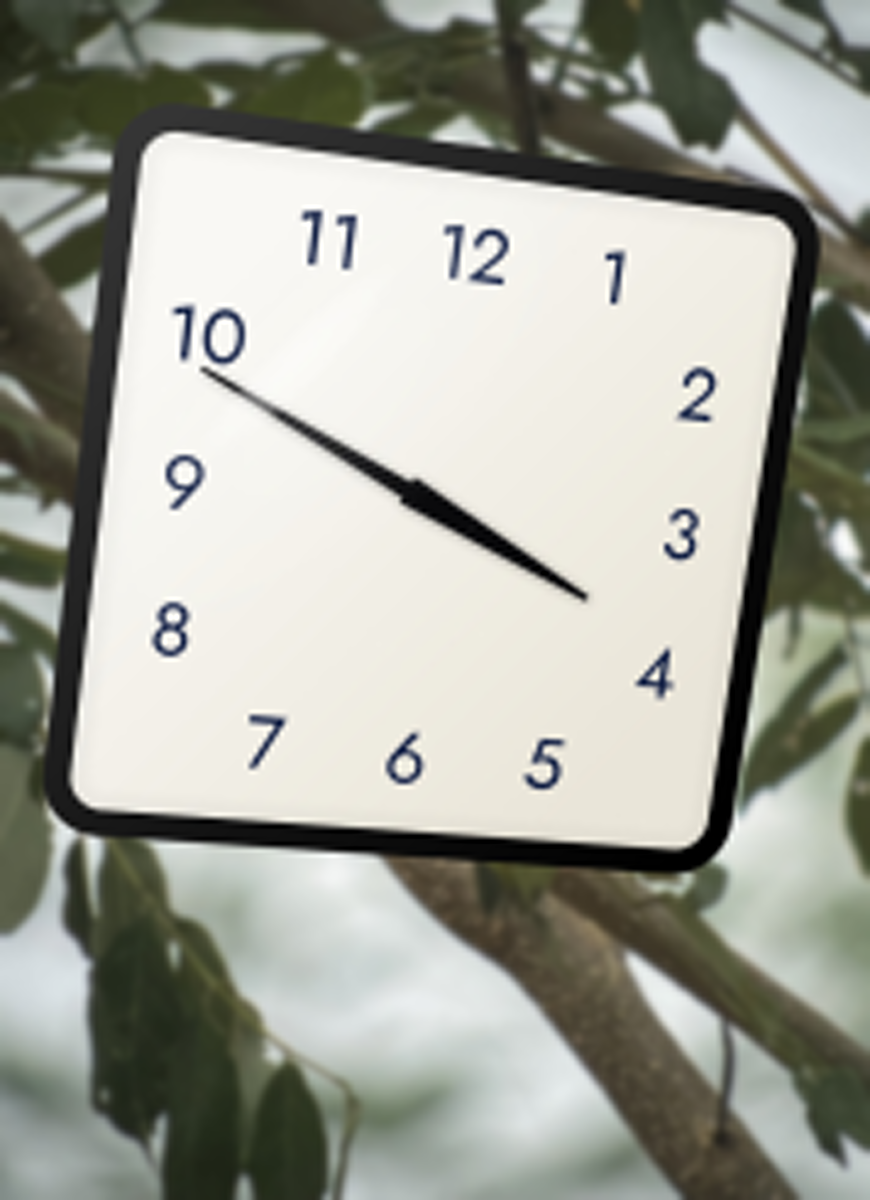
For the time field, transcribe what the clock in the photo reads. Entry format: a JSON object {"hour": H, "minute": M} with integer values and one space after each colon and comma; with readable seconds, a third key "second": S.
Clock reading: {"hour": 3, "minute": 49}
